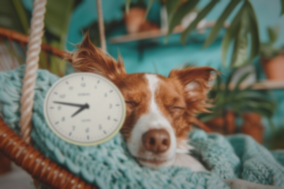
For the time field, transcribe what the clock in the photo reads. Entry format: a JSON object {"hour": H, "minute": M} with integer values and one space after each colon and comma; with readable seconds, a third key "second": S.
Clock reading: {"hour": 7, "minute": 47}
